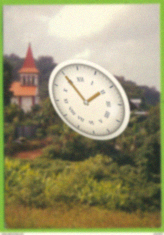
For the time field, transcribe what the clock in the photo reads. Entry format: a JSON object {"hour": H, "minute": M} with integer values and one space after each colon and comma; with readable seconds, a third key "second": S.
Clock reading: {"hour": 1, "minute": 55}
